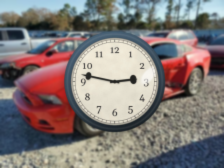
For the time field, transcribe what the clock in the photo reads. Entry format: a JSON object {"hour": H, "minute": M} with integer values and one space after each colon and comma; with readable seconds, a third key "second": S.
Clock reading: {"hour": 2, "minute": 47}
